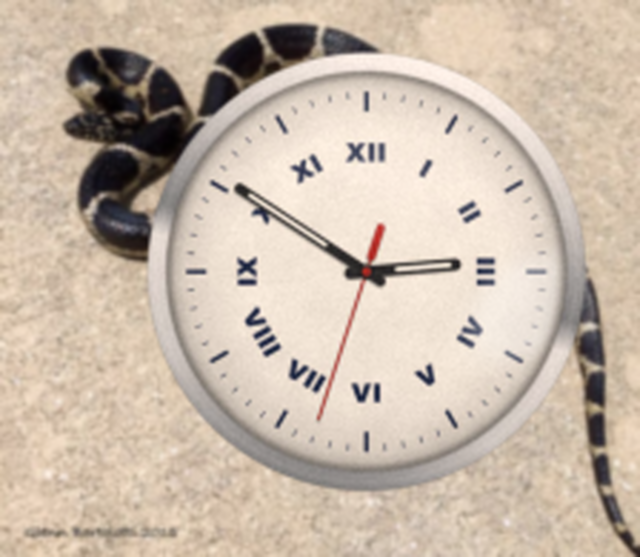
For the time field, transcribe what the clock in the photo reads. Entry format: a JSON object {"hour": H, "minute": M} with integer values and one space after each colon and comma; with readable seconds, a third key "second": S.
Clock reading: {"hour": 2, "minute": 50, "second": 33}
